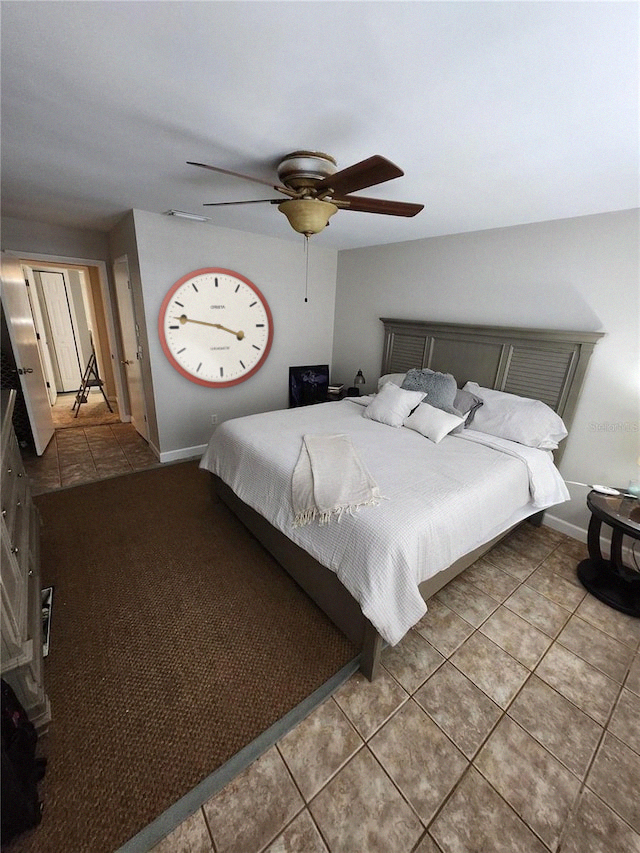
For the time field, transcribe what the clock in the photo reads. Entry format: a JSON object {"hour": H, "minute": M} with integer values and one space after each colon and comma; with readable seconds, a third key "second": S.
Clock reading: {"hour": 3, "minute": 47}
